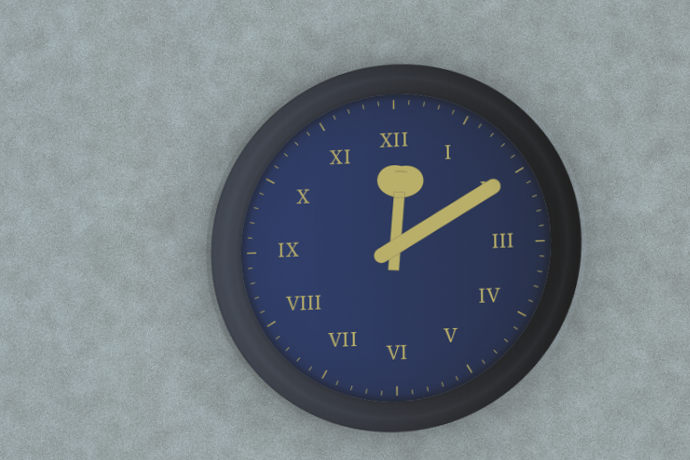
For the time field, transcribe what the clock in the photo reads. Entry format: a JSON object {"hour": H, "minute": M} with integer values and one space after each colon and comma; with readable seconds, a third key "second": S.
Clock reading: {"hour": 12, "minute": 10}
